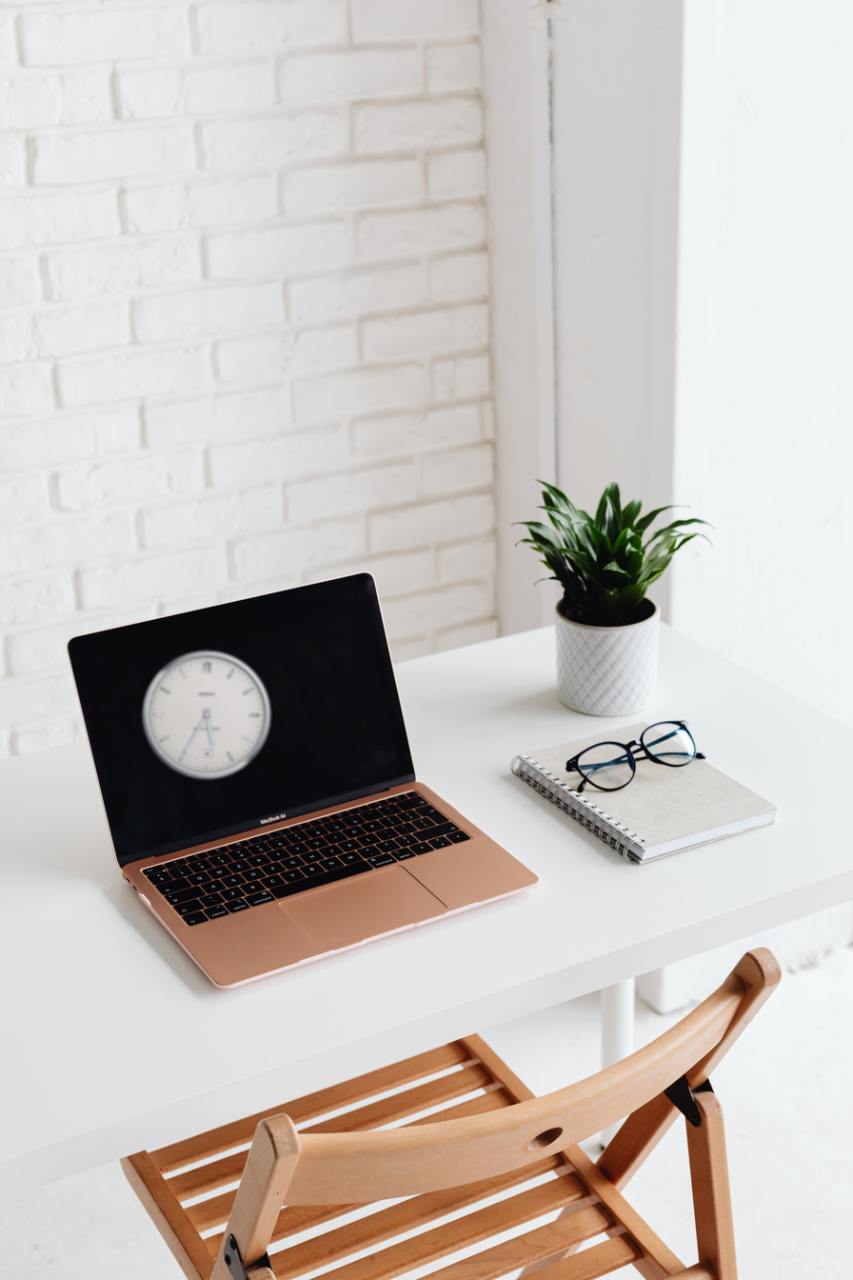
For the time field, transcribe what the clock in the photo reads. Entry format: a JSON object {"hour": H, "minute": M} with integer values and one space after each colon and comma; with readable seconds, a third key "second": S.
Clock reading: {"hour": 5, "minute": 35}
